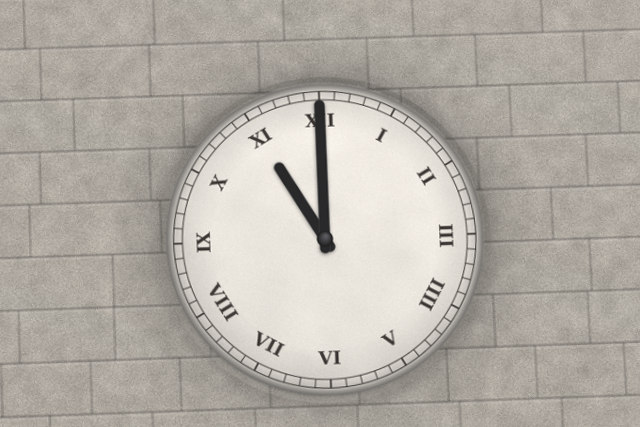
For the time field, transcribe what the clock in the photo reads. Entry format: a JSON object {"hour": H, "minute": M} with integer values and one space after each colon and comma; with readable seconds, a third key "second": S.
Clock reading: {"hour": 11, "minute": 0}
